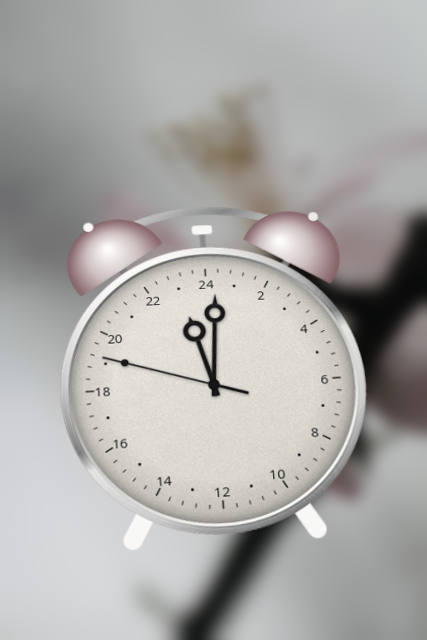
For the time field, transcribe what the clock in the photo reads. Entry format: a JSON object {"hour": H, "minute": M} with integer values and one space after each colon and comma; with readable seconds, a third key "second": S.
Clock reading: {"hour": 23, "minute": 0, "second": 48}
